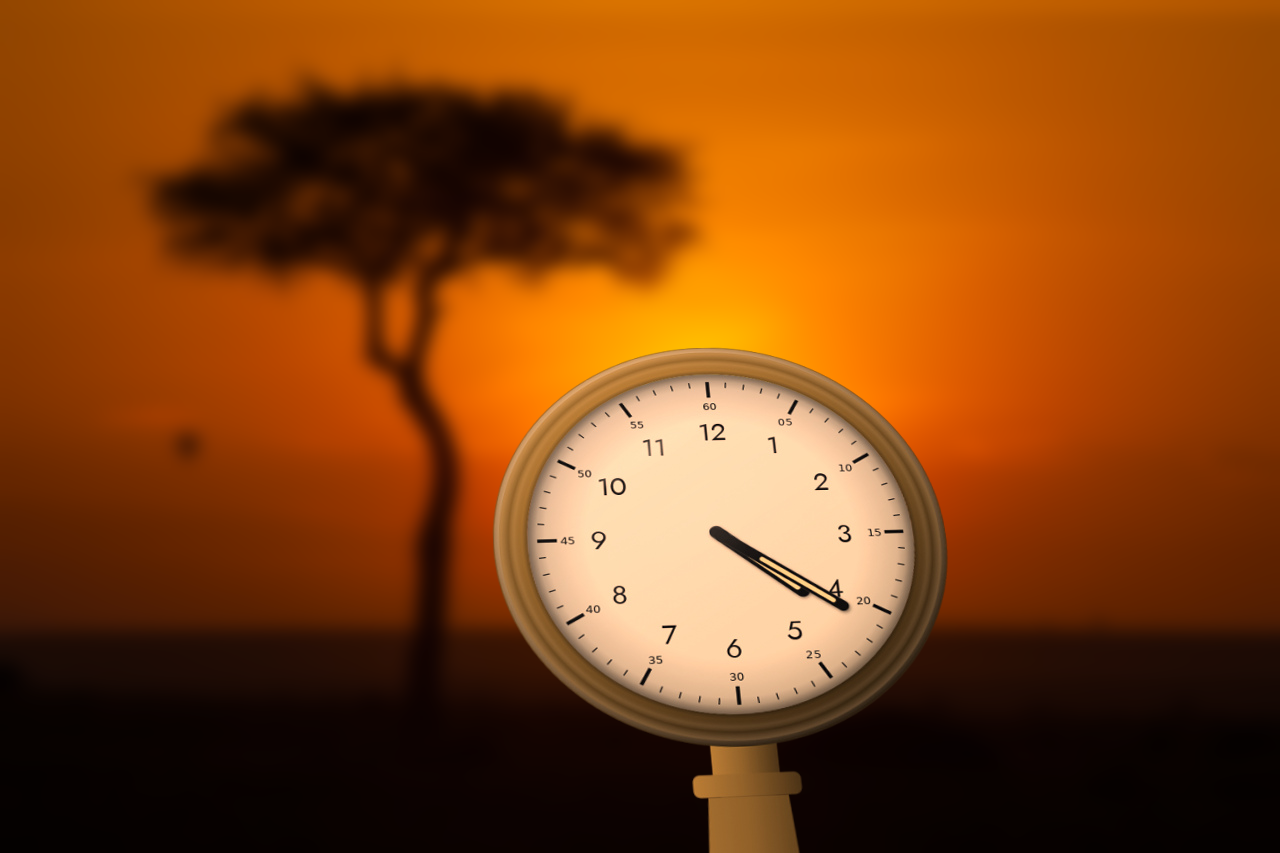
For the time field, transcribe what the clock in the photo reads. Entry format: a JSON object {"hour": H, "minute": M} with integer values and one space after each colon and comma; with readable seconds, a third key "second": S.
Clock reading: {"hour": 4, "minute": 21}
